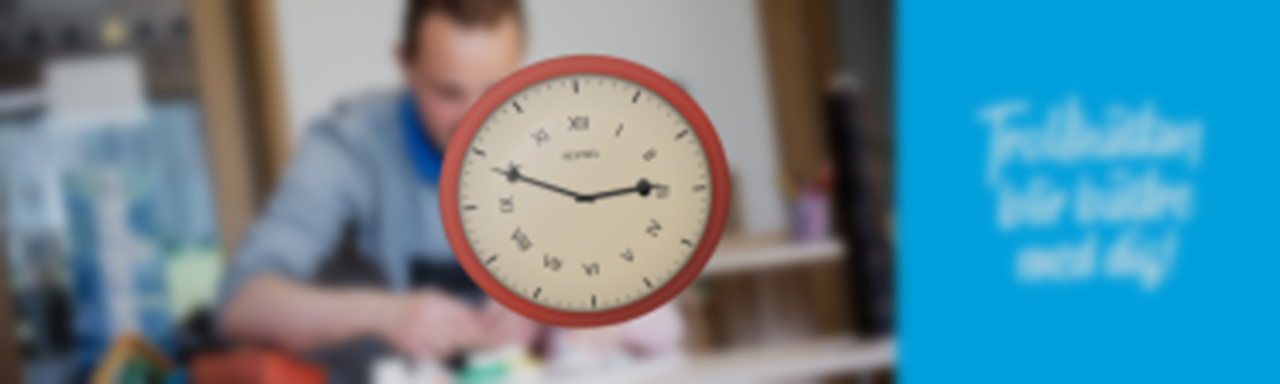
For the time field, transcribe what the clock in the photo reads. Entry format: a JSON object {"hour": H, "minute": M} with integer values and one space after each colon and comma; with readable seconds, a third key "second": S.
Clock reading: {"hour": 2, "minute": 49}
